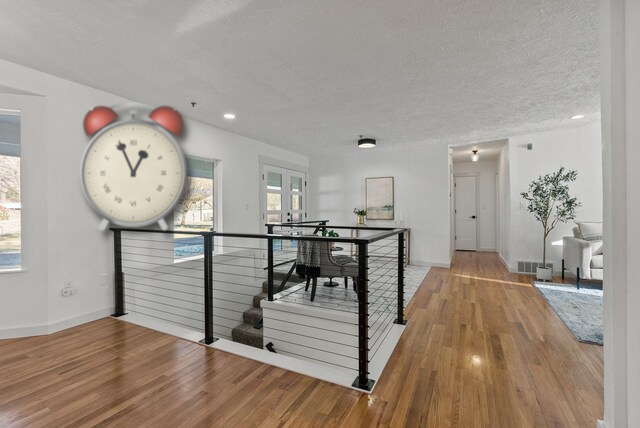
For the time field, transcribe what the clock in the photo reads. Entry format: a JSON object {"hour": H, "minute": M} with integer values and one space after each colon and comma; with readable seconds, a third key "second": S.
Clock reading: {"hour": 12, "minute": 56}
